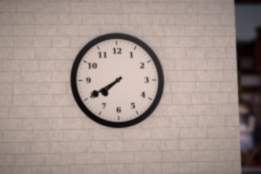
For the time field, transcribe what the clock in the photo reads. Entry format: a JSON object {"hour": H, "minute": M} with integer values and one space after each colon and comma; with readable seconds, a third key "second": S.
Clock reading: {"hour": 7, "minute": 40}
